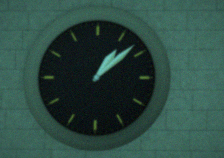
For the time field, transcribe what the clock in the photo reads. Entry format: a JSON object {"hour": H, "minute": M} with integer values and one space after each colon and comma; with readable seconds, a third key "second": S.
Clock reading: {"hour": 1, "minute": 8}
